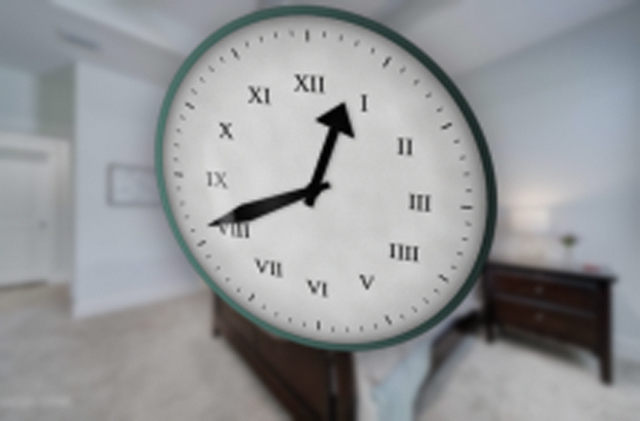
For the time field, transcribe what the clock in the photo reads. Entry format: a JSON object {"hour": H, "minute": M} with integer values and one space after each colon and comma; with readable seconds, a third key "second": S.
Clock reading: {"hour": 12, "minute": 41}
